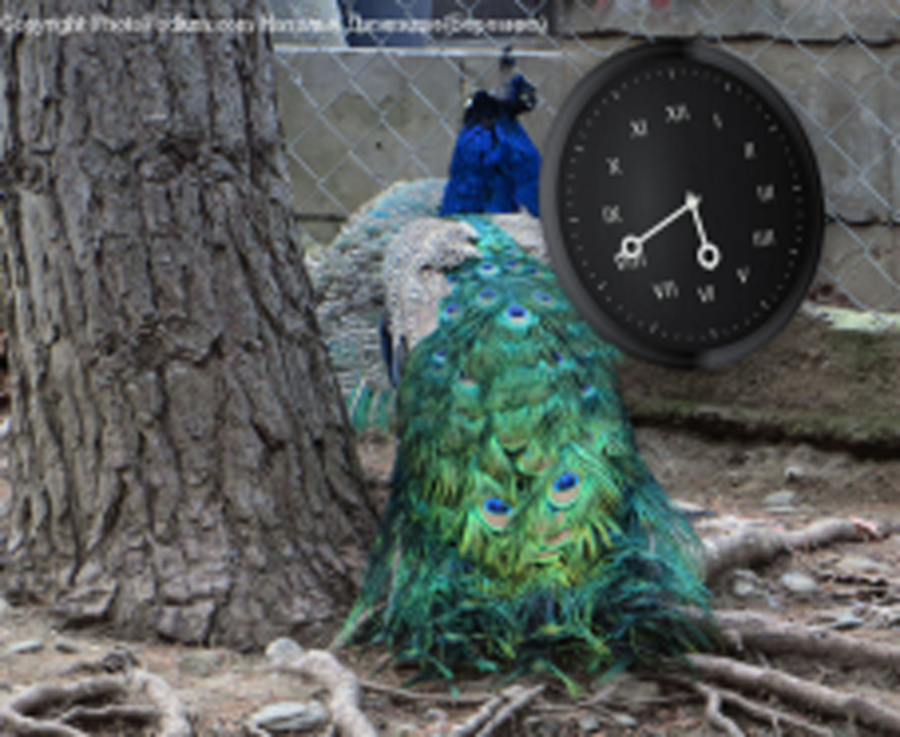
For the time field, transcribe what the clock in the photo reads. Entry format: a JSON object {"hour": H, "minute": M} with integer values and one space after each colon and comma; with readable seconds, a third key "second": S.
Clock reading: {"hour": 5, "minute": 41}
